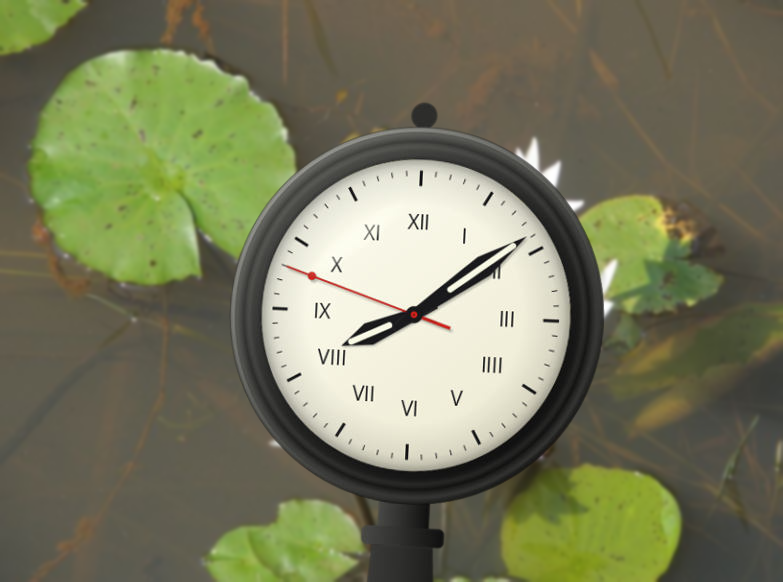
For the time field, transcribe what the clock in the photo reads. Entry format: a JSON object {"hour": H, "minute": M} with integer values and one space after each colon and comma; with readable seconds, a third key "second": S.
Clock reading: {"hour": 8, "minute": 8, "second": 48}
